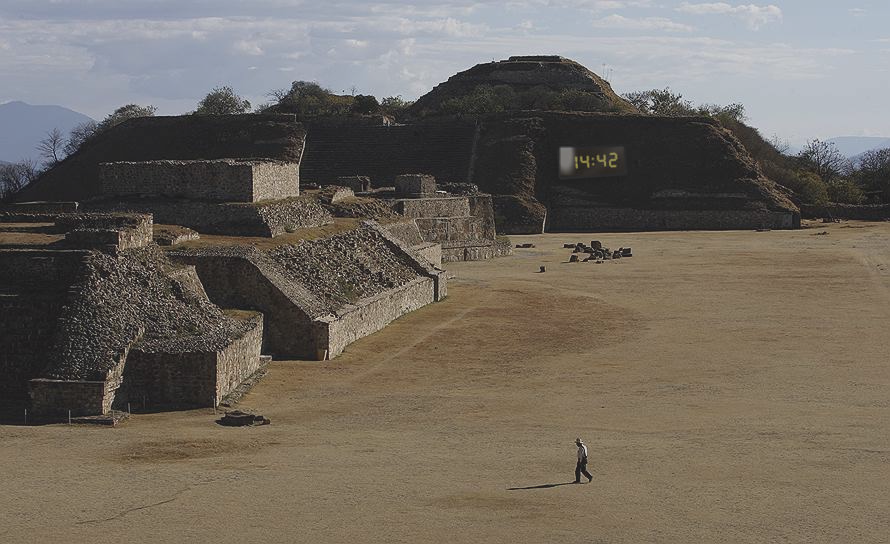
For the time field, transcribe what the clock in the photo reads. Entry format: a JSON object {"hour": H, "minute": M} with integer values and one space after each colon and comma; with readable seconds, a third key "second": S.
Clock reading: {"hour": 14, "minute": 42}
